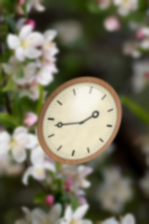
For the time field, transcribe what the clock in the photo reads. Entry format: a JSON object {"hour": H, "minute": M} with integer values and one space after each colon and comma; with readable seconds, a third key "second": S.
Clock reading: {"hour": 1, "minute": 43}
